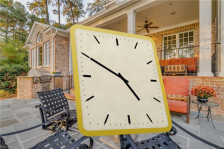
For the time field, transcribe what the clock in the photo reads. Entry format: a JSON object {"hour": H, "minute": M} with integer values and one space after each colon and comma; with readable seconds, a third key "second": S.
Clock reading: {"hour": 4, "minute": 50}
